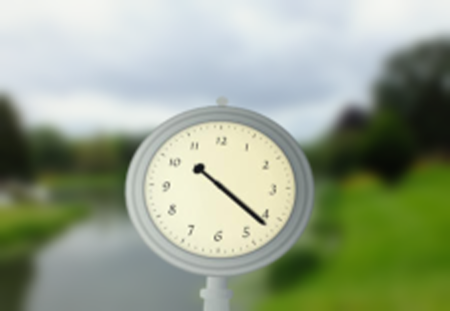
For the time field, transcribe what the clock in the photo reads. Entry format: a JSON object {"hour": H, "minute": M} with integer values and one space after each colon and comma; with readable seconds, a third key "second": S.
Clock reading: {"hour": 10, "minute": 22}
